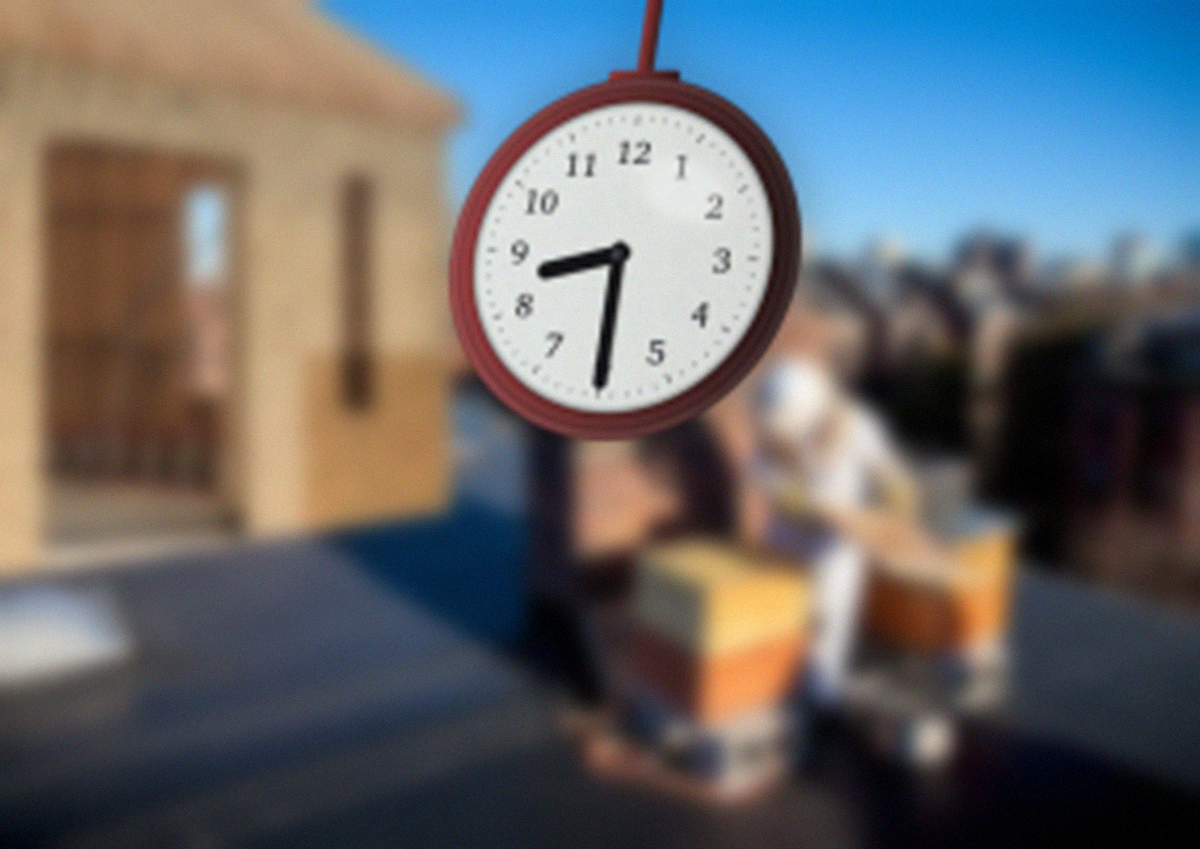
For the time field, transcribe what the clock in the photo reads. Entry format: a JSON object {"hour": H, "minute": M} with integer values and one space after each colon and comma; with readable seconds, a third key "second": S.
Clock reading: {"hour": 8, "minute": 30}
